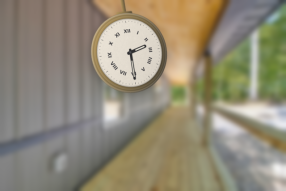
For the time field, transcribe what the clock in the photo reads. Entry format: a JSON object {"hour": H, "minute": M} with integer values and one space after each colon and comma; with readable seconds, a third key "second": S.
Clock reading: {"hour": 2, "minute": 30}
